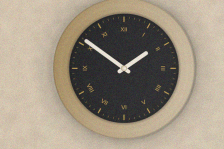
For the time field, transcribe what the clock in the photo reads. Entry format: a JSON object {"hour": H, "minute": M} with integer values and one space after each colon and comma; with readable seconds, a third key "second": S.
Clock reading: {"hour": 1, "minute": 51}
